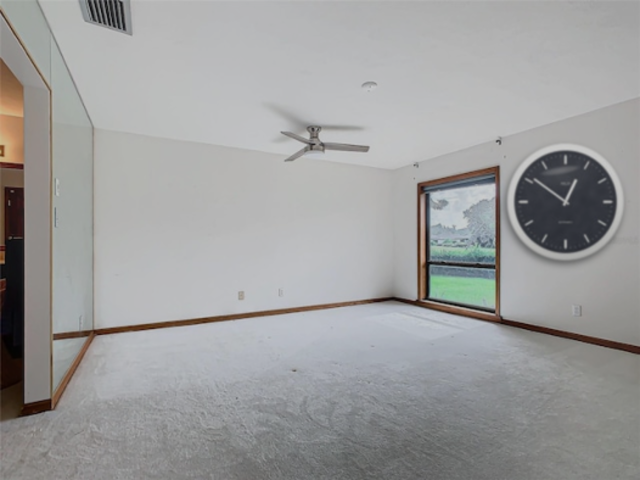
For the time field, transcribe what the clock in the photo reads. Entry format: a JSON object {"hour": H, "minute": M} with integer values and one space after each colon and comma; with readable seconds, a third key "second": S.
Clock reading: {"hour": 12, "minute": 51}
